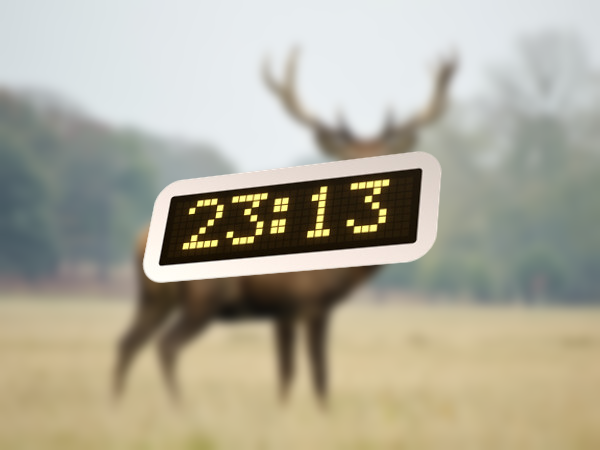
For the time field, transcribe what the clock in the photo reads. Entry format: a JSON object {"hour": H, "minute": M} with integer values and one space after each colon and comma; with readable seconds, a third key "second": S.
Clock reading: {"hour": 23, "minute": 13}
